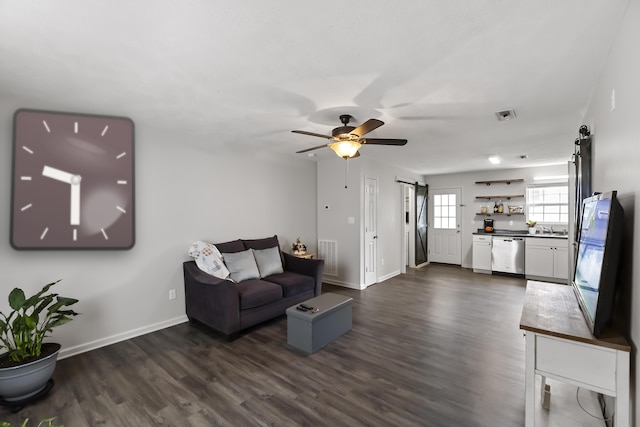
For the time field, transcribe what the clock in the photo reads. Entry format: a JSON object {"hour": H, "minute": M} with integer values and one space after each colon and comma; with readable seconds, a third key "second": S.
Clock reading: {"hour": 9, "minute": 30}
